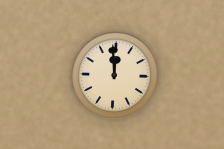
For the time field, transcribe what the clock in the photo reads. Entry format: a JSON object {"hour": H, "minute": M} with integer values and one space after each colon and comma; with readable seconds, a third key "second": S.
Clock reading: {"hour": 11, "minute": 59}
